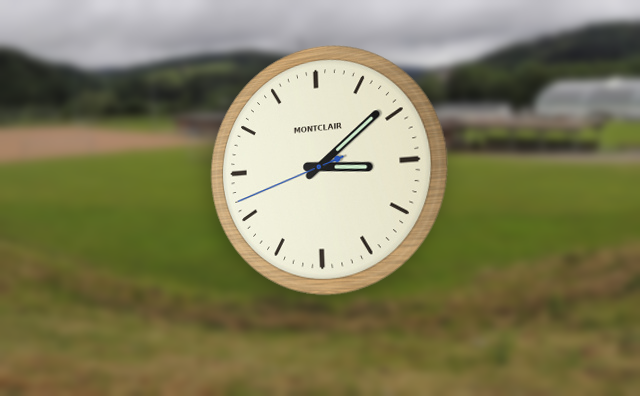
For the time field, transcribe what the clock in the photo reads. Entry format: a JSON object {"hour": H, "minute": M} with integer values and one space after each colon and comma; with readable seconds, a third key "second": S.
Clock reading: {"hour": 3, "minute": 8, "second": 42}
